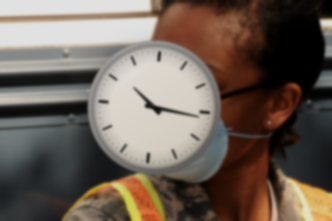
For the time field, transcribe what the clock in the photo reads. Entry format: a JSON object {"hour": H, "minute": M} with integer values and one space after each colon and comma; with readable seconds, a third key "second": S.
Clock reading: {"hour": 10, "minute": 16}
